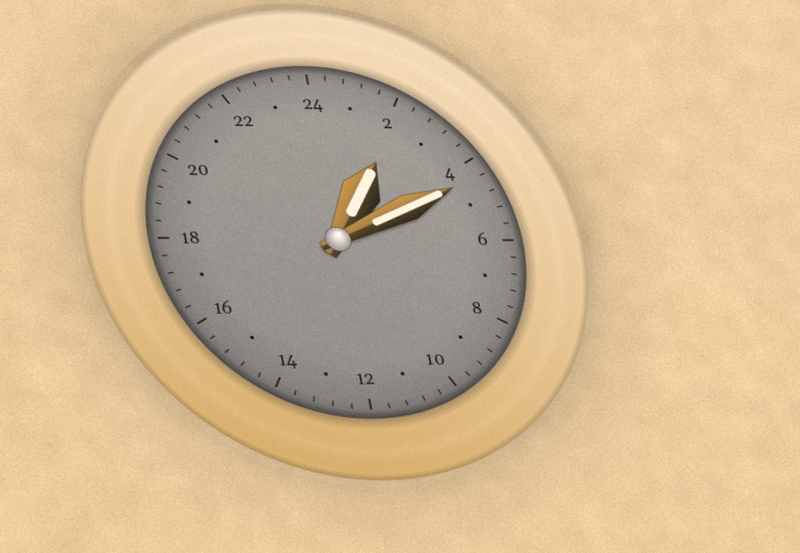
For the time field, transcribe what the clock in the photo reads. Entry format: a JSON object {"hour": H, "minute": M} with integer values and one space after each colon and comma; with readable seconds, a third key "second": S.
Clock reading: {"hour": 2, "minute": 11}
